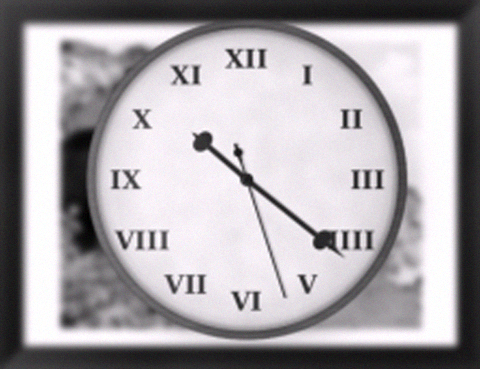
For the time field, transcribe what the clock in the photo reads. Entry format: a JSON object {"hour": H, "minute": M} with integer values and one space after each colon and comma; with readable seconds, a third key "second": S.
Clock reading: {"hour": 10, "minute": 21, "second": 27}
